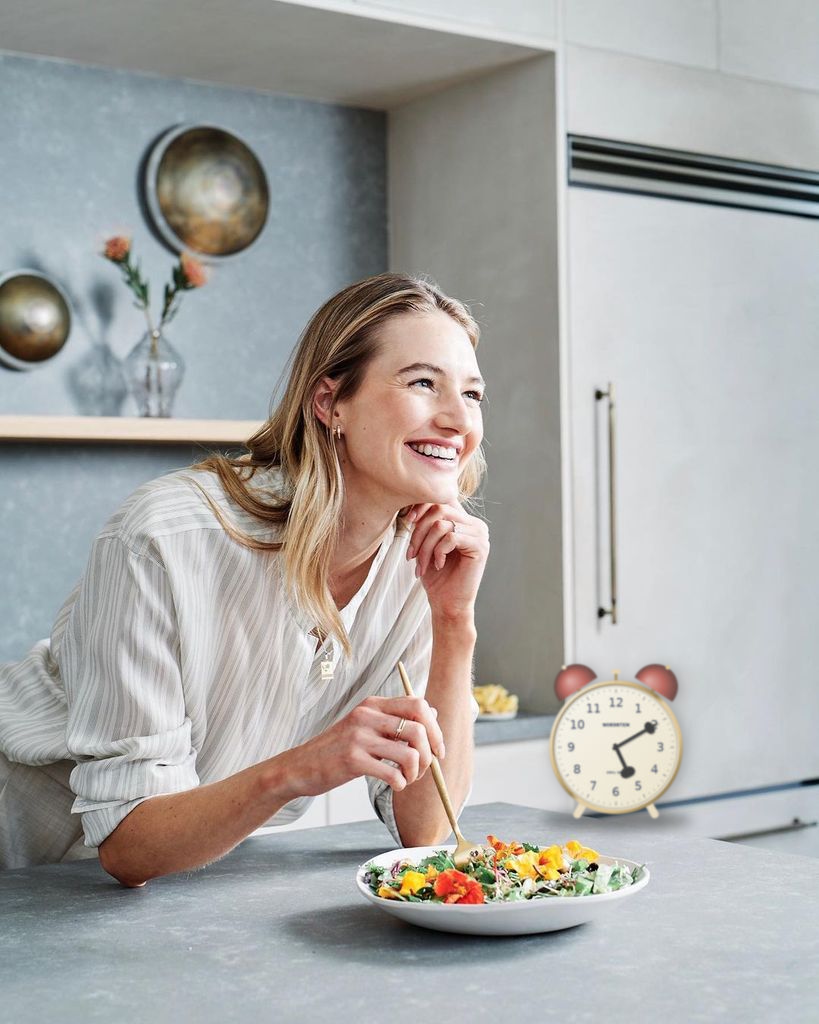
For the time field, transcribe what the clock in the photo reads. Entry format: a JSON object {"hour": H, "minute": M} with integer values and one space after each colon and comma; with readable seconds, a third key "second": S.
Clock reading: {"hour": 5, "minute": 10}
